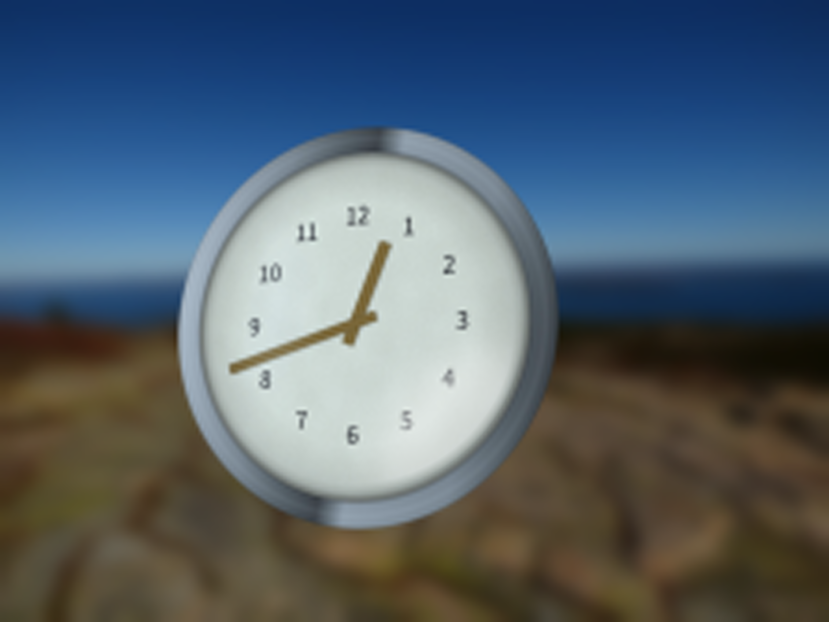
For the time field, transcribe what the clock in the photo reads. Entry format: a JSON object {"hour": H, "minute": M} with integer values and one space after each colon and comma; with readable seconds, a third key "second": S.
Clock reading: {"hour": 12, "minute": 42}
